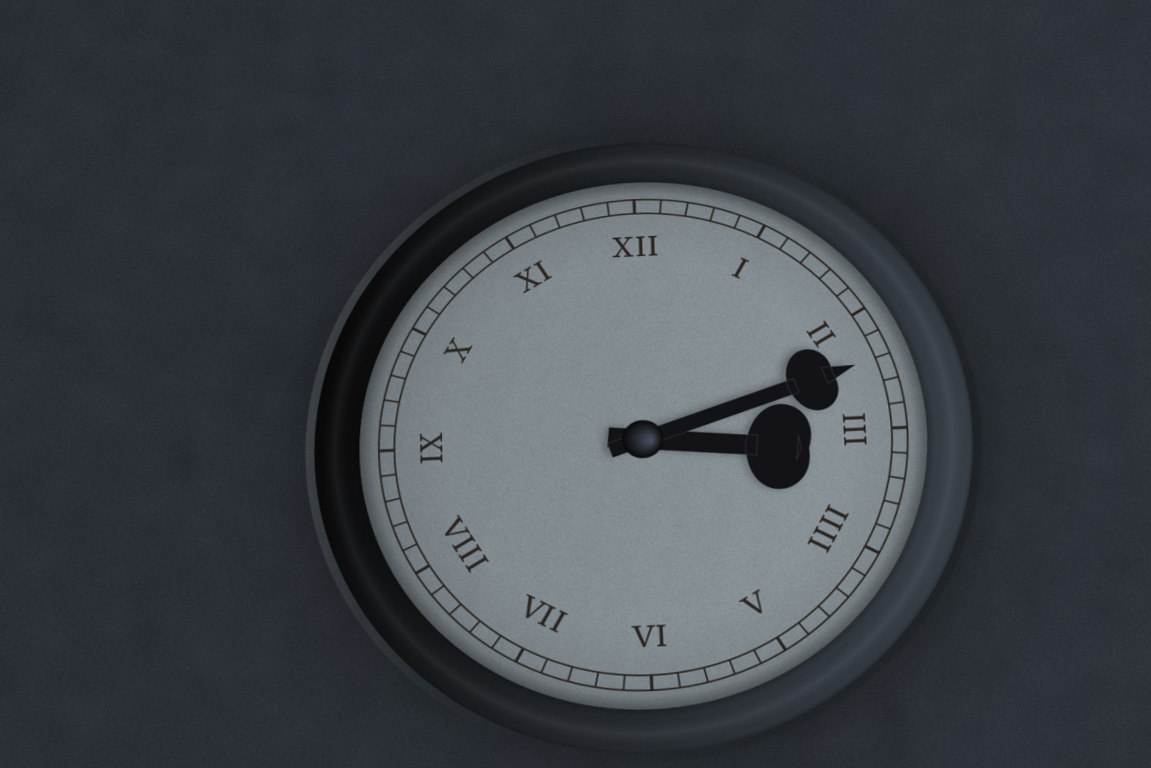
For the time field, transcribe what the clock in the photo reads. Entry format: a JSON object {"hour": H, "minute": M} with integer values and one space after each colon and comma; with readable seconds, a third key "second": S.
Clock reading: {"hour": 3, "minute": 12}
